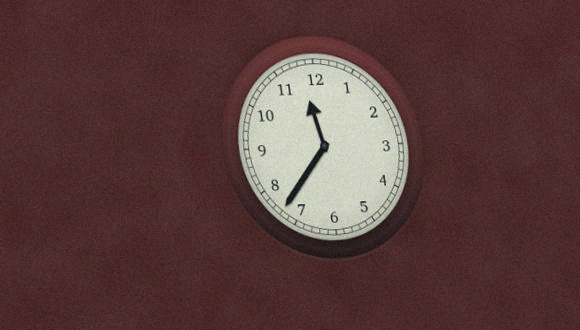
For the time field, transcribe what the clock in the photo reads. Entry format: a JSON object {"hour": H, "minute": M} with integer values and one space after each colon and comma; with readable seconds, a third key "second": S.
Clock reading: {"hour": 11, "minute": 37}
